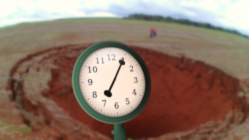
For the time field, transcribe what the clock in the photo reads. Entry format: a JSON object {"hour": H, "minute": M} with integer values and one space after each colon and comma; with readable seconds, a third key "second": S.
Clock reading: {"hour": 7, "minute": 5}
